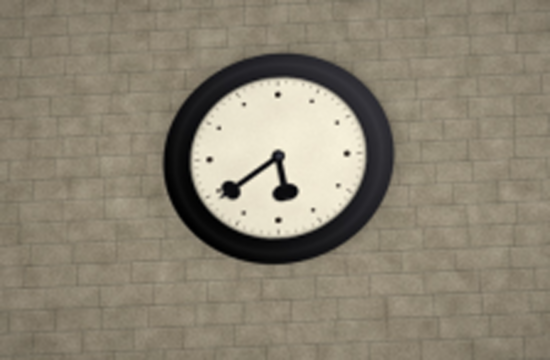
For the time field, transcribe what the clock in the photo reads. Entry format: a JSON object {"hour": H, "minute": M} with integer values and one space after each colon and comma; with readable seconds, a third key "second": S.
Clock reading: {"hour": 5, "minute": 39}
